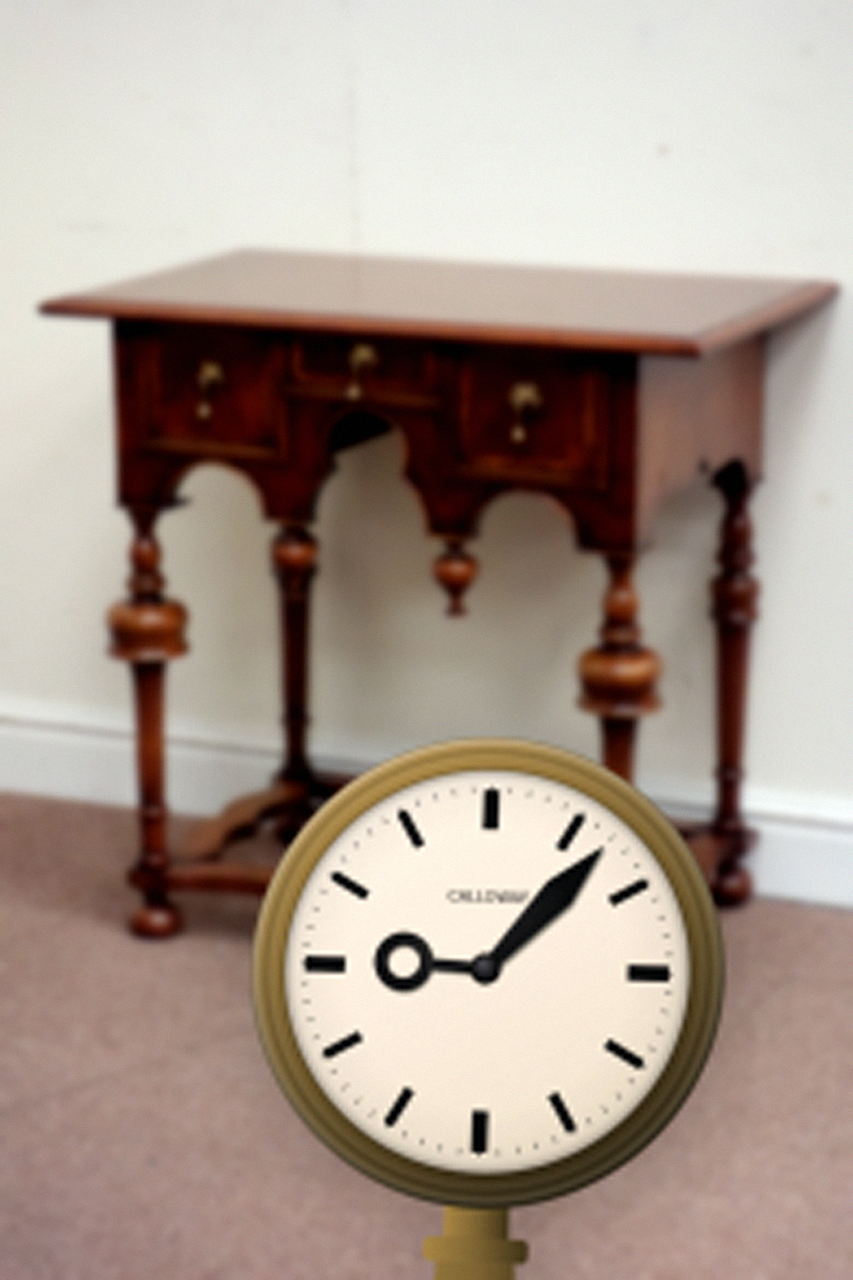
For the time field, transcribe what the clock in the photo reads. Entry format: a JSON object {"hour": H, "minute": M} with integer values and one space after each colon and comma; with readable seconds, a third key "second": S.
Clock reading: {"hour": 9, "minute": 7}
